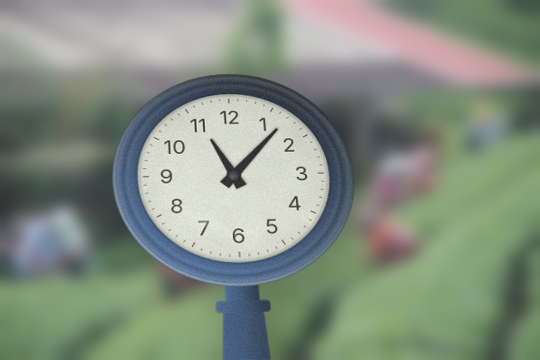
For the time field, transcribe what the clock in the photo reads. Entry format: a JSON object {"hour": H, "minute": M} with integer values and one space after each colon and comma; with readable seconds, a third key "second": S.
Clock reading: {"hour": 11, "minute": 7}
